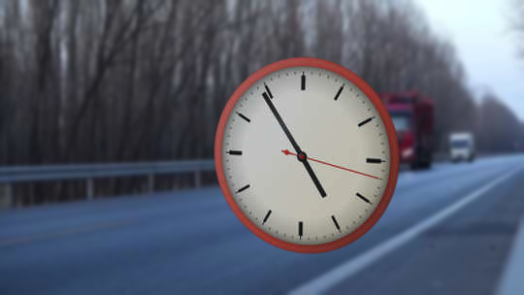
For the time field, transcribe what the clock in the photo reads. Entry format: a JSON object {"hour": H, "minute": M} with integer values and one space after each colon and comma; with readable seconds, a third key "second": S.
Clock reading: {"hour": 4, "minute": 54, "second": 17}
